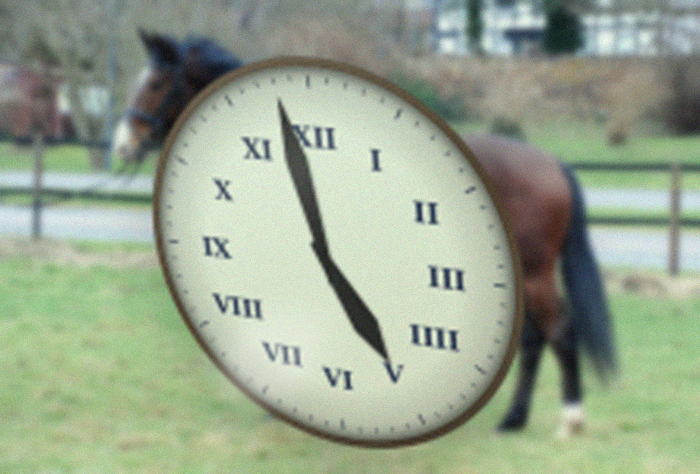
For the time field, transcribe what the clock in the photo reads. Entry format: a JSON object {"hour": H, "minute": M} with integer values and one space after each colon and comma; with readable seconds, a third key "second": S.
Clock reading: {"hour": 4, "minute": 58}
